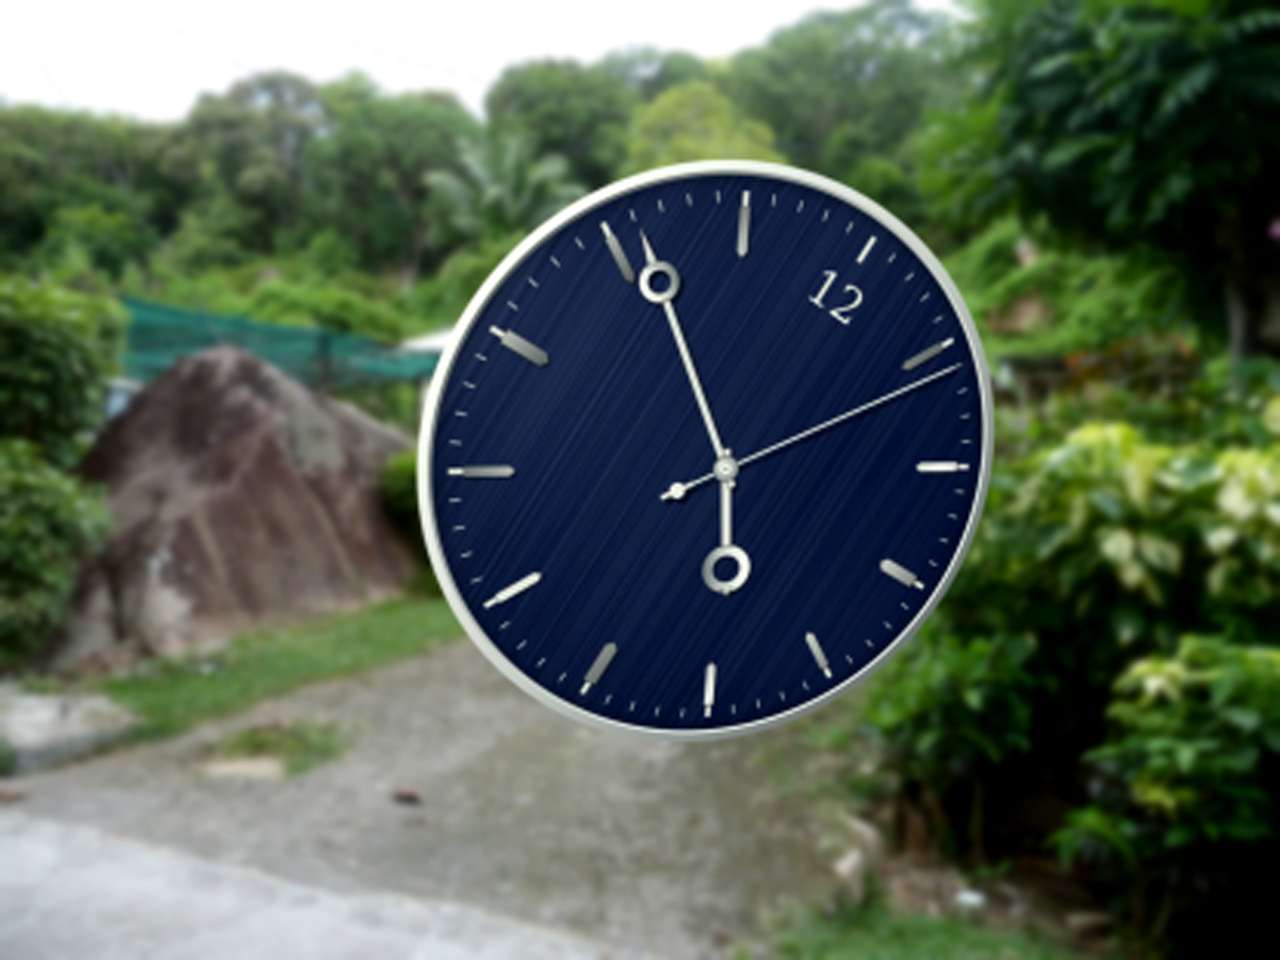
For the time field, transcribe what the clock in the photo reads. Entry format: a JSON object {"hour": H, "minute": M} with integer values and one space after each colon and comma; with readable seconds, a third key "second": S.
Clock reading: {"hour": 4, "minute": 51, "second": 6}
